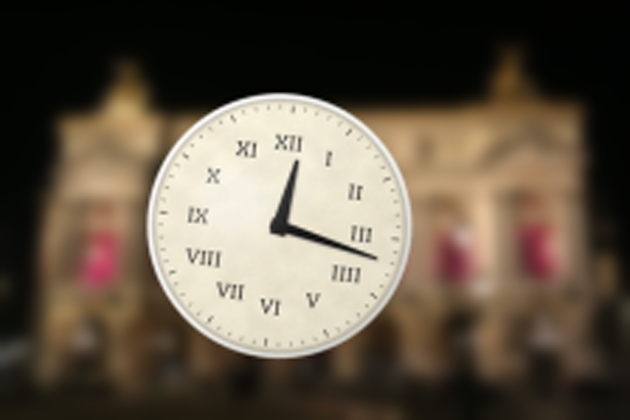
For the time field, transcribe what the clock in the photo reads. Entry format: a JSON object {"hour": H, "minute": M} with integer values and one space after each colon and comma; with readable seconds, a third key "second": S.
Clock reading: {"hour": 12, "minute": 17}
